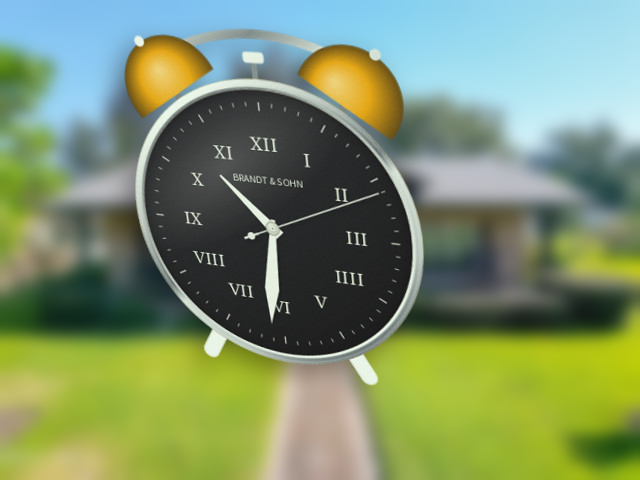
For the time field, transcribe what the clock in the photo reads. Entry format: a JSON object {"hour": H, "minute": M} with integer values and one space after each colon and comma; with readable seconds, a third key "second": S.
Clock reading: {"hour": 10, "minute": 31, "second": 11}
